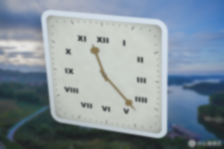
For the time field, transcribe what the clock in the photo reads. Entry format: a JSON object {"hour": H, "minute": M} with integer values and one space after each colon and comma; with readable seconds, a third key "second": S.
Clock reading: {"hour": 11, "minute": 23}
